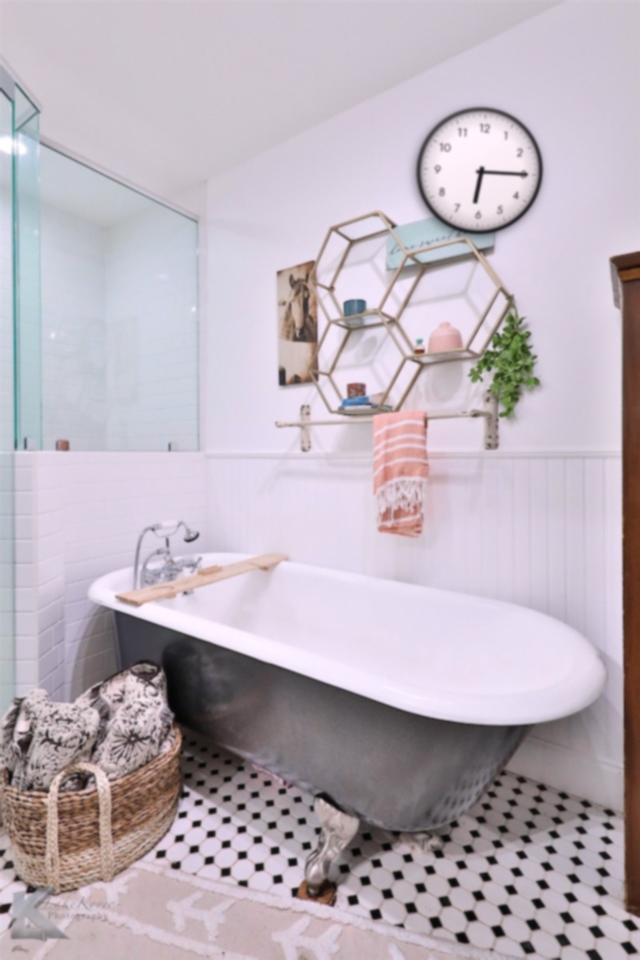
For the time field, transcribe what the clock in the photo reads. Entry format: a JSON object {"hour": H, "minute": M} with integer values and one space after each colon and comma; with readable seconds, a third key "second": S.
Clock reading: {"hour": 6, "minute": 15}
